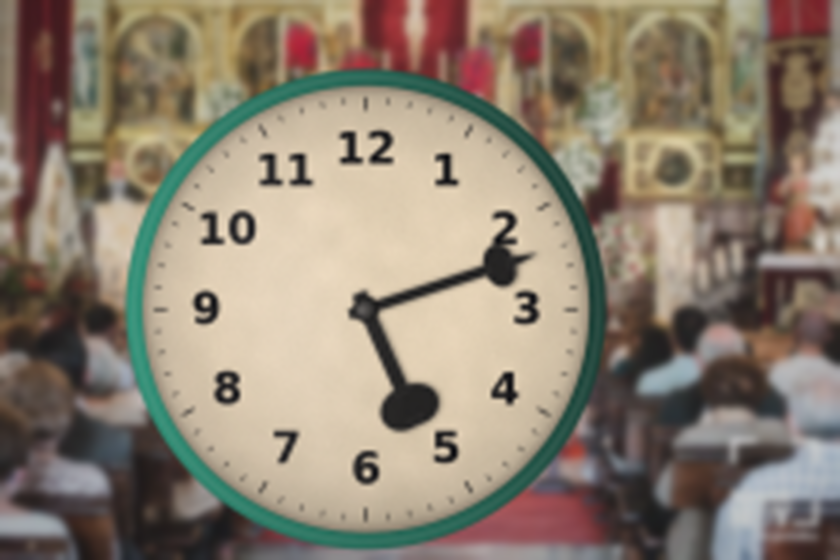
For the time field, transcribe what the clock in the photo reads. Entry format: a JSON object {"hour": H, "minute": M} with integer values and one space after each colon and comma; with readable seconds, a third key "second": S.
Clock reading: {"hour": 5, "minute": 12}
